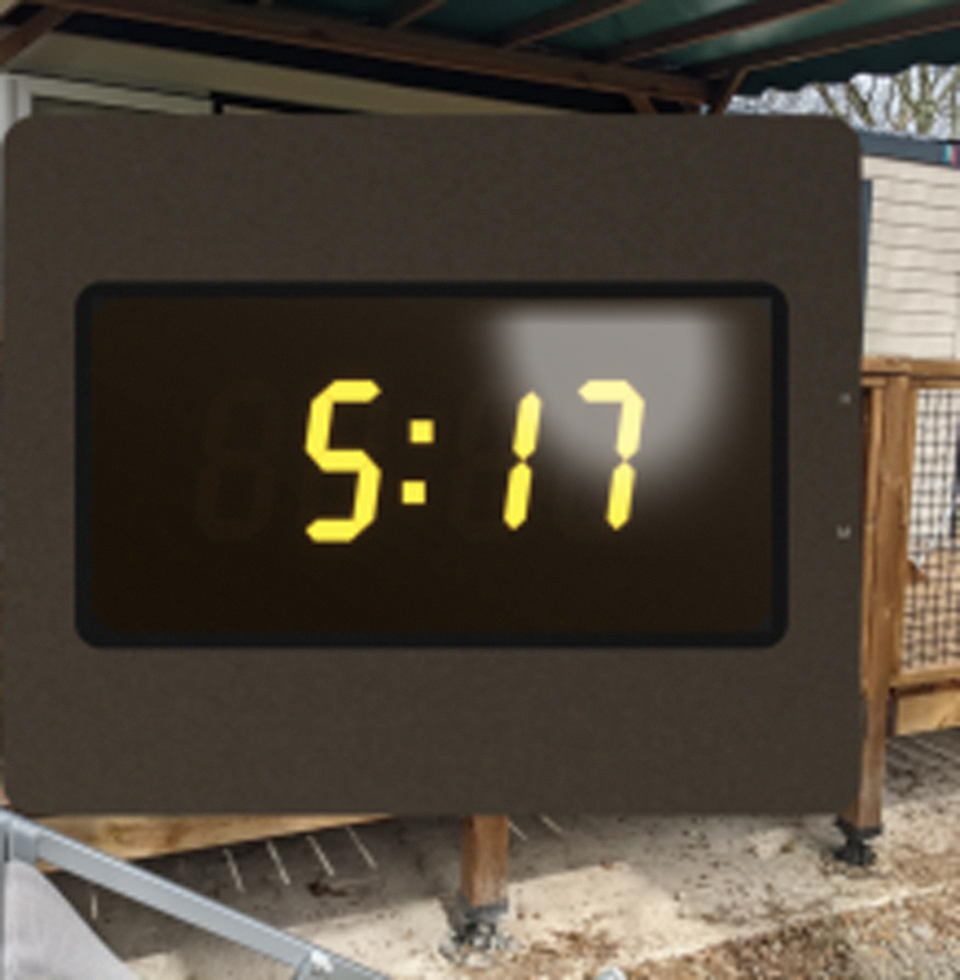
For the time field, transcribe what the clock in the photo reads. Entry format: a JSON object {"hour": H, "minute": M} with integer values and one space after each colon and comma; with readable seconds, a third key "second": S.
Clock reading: {"hour": 5, "minute": 17}
